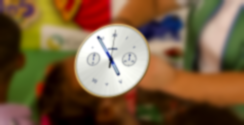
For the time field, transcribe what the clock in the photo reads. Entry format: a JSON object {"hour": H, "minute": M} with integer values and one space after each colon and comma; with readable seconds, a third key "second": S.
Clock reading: {"hour": 4, "minute": 54}
